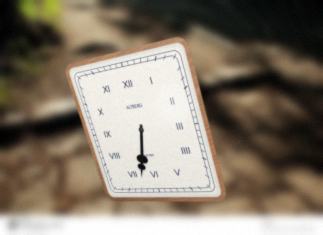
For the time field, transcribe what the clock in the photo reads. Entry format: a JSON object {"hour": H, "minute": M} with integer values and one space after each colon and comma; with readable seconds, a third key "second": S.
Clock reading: {"hour": 6, "minute": 33}
